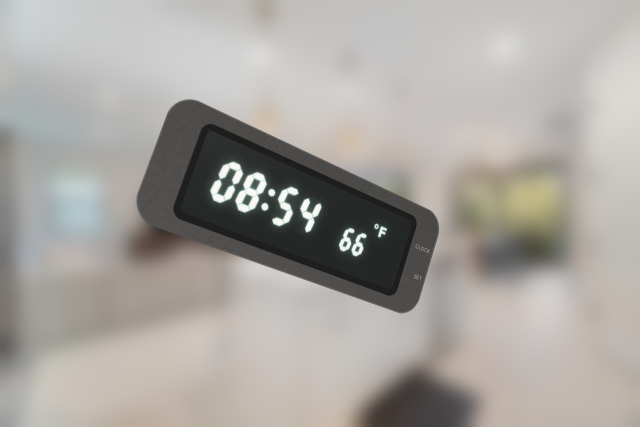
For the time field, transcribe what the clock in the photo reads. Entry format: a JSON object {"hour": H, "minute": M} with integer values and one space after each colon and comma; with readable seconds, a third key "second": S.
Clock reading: {"hour": 8, "minute": 54}
